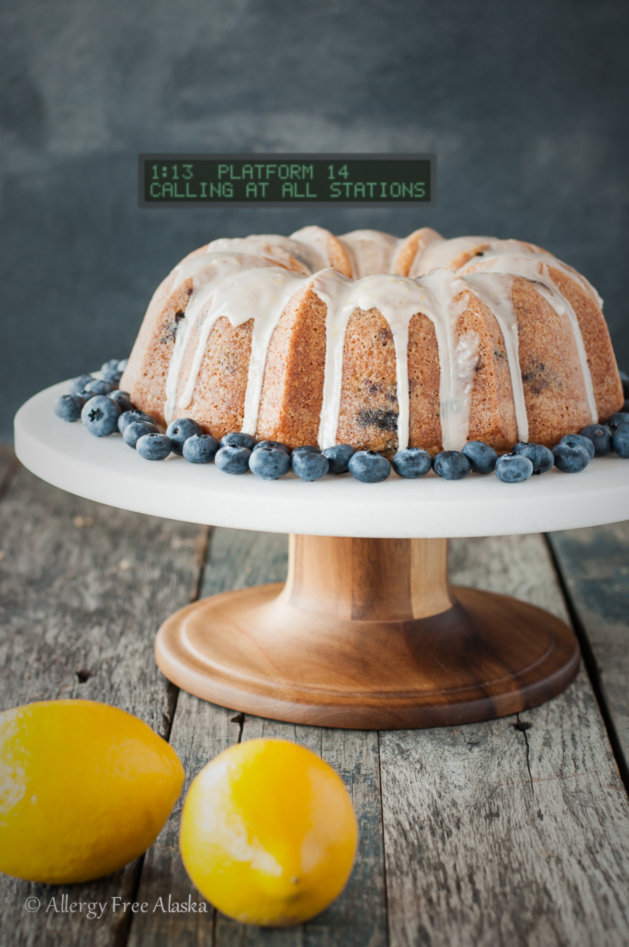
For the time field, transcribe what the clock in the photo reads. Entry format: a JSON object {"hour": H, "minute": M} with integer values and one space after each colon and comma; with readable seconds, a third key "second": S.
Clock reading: {"hour": 1, "minute": 13}
